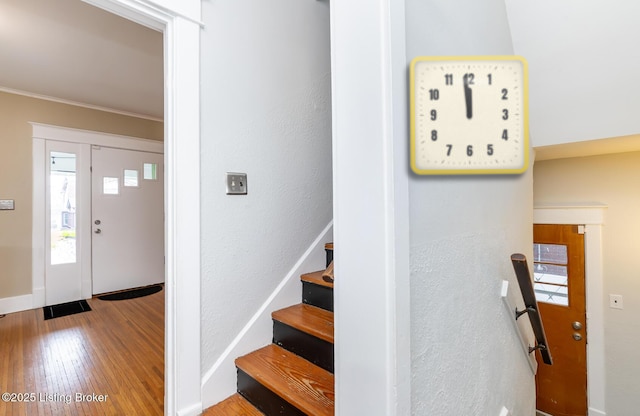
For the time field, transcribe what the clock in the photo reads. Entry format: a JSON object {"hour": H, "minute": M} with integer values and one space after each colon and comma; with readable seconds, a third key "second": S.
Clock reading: {"hour": 11, "minute": 59}
